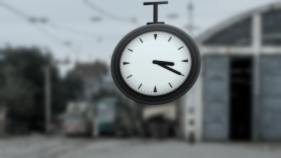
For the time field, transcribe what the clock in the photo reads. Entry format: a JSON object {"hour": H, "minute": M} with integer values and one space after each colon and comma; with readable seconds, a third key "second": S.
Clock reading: {"hour": 3, "minute": 20}
